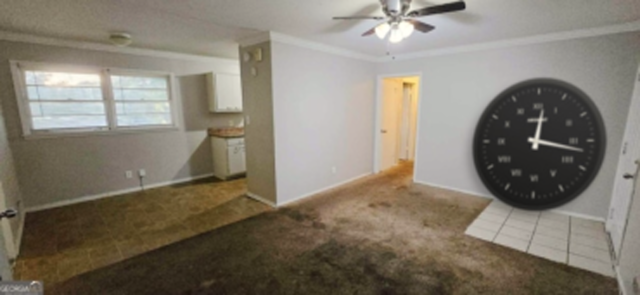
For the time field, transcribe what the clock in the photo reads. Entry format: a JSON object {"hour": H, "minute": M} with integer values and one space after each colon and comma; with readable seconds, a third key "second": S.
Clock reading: {"hour": 12, "minute": 17}
